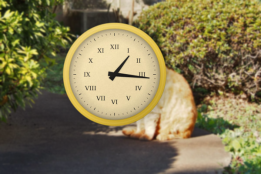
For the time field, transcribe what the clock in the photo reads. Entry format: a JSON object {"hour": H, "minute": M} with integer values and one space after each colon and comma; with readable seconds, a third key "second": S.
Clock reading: {"hour": 1, "minute": 16}
